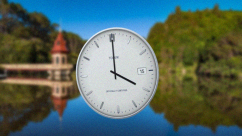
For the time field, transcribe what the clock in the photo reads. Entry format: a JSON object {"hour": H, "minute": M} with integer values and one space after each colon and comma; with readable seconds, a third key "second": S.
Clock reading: {"hour": 4, "minute": 0}
